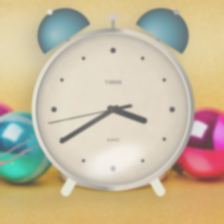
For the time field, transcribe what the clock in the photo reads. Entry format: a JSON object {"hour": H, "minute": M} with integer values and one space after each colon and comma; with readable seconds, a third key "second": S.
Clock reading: {"hour": 3, "minute": 39, "second": 43}
